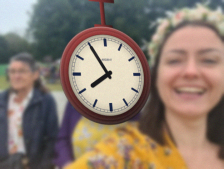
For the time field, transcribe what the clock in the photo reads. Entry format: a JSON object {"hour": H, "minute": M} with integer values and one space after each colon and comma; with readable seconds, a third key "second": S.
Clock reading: {"hour": 7, "minute": 55}
